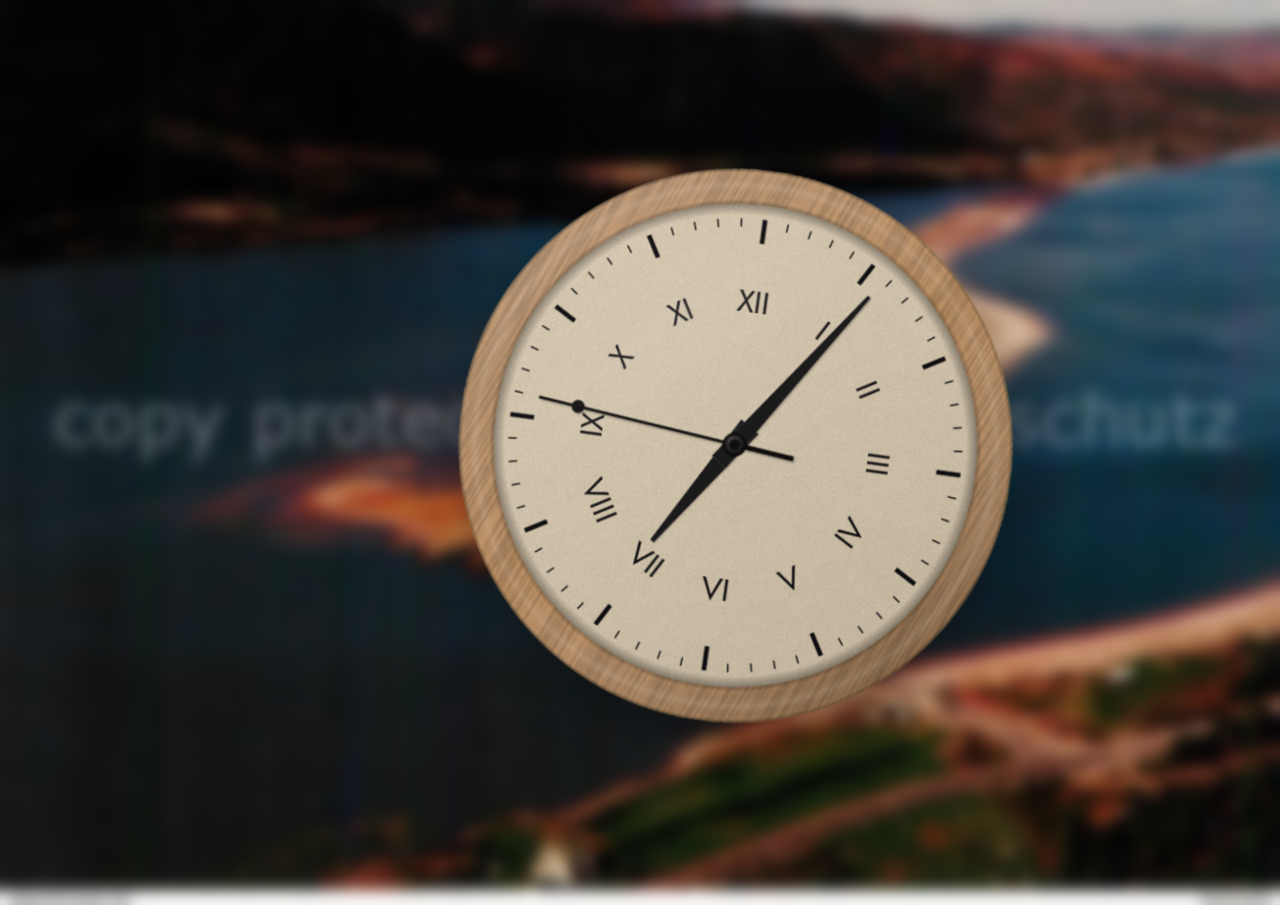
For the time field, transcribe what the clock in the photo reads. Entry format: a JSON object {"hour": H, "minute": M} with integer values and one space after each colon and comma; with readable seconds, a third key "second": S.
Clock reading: {"hour": 7, "minute": 5, "second": 46}
